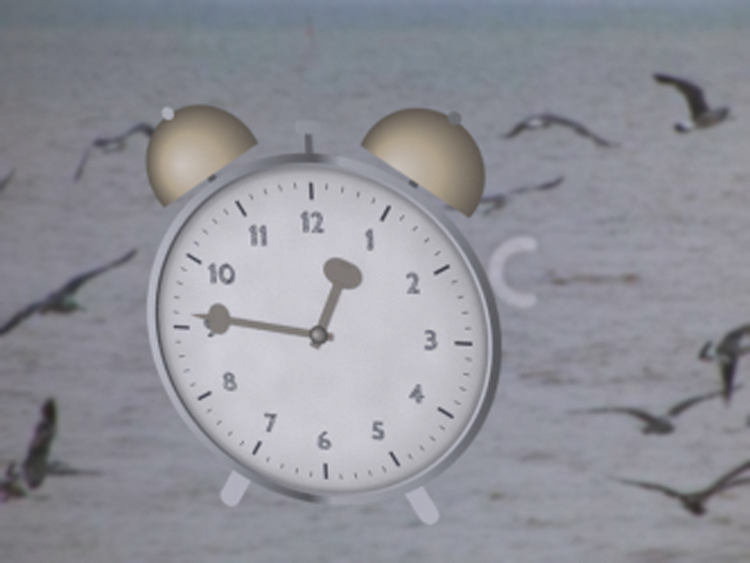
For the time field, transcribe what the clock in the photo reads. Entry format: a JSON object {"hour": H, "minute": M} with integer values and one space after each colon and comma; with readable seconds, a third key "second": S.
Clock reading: {"hour": 12, "minute": 46}
